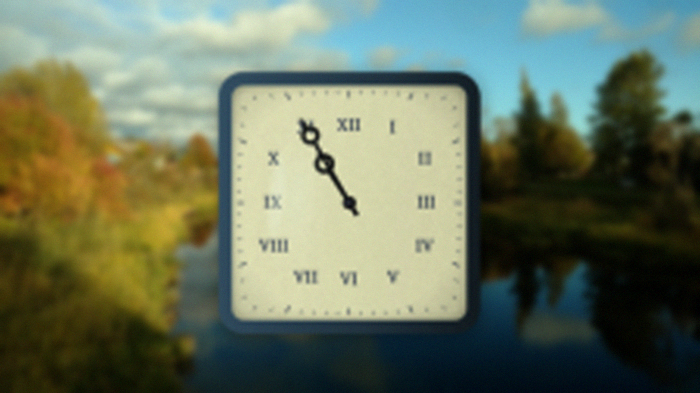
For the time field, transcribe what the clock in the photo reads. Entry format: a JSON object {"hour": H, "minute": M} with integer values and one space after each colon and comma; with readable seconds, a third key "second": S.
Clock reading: {"hour": 10, "minute": 55}
